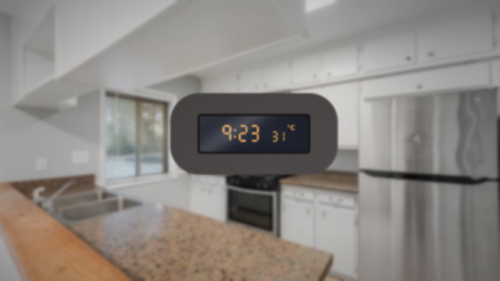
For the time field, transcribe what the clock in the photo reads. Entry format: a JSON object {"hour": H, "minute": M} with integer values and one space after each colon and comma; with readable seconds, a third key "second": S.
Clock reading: {"hour": 9, "minute": 23}
